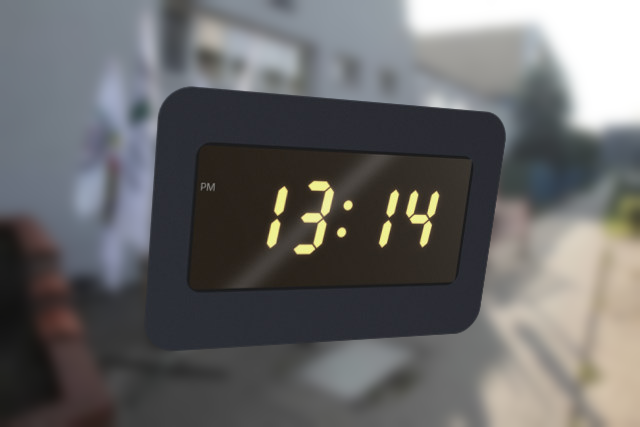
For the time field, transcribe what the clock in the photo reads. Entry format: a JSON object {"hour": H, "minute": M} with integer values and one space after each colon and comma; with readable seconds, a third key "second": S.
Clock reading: {"hour": 13, "minute": 14}
